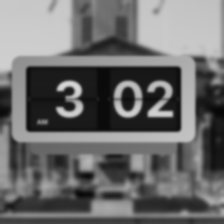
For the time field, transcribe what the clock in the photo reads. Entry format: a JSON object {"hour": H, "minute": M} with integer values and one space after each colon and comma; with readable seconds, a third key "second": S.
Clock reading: {"hour": 3, "minute": 2}
